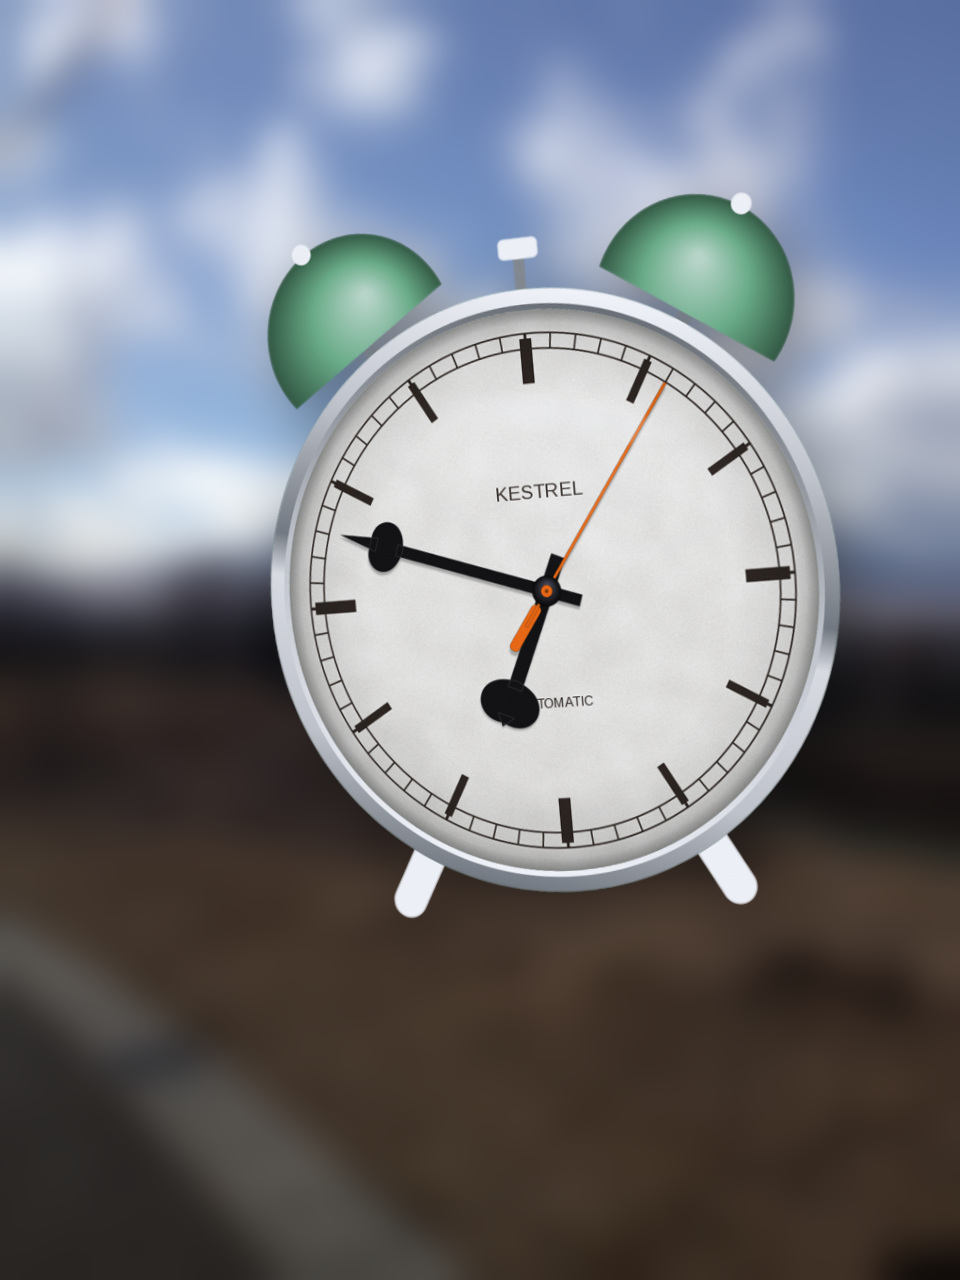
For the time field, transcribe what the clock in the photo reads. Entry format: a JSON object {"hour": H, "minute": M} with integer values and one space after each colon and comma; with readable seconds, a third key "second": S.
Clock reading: {"hour": 6, "minute": 48, "second": 6}
